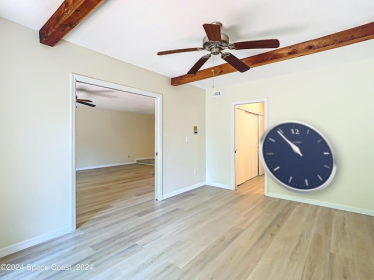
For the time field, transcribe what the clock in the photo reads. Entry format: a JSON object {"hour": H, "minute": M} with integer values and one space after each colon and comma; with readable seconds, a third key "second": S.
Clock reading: {"hour": 10, "minute": 54}
